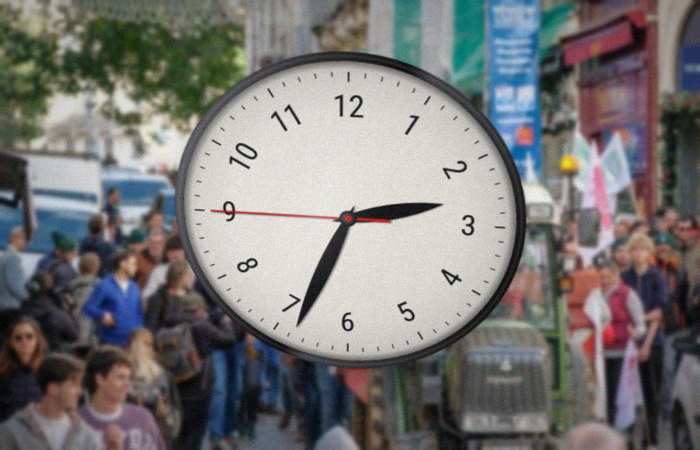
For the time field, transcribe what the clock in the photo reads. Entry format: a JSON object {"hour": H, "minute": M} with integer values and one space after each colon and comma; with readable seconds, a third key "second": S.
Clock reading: {"hour": 2, "minute": 33, "second": 45}
